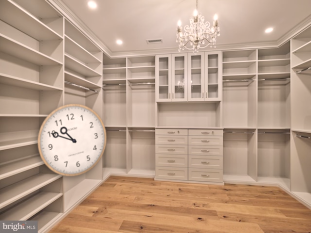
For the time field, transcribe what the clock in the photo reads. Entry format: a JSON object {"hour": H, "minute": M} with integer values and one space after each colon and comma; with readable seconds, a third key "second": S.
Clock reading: {"hour": 10, "minute": 50}
